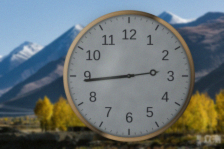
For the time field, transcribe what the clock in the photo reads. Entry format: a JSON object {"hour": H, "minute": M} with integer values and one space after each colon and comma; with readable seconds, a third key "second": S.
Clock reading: {"hour": 2, "minute": 44}
